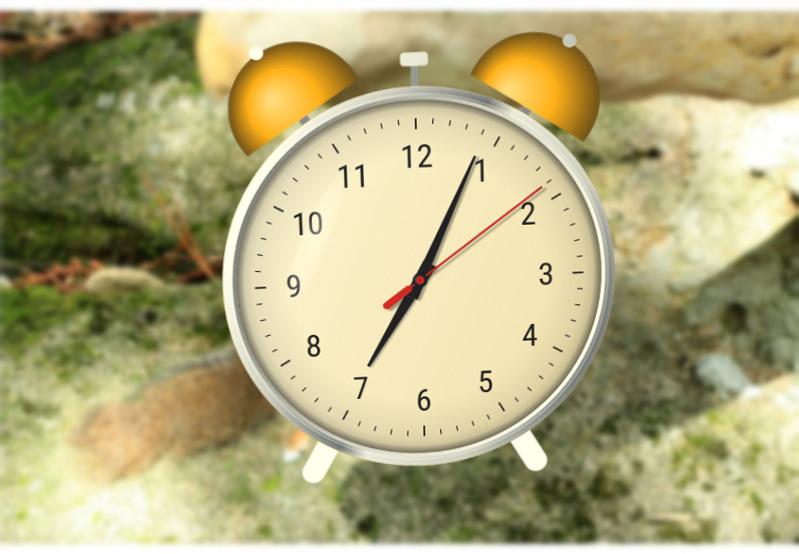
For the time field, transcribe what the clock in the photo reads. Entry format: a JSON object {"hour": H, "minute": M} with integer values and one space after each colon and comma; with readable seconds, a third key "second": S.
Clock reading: {"hour": 7, "minute": 4, "second": 9}
